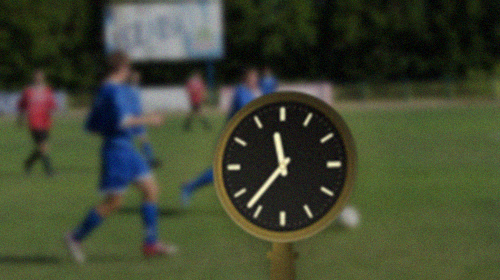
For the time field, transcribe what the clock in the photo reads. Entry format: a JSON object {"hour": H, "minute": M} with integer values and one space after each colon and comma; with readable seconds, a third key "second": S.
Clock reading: {"hour": 11, "minute": 37}
